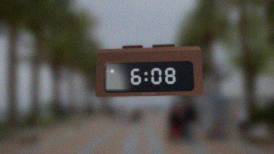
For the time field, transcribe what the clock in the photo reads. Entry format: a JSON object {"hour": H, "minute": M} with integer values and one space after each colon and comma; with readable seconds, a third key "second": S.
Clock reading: {"hour": 6, "minute": 8}
